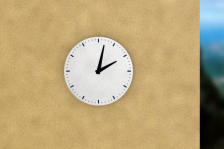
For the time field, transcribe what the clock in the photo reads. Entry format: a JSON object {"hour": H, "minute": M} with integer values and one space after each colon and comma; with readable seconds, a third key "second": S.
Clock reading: {"hour": 2, "minute": 2}
